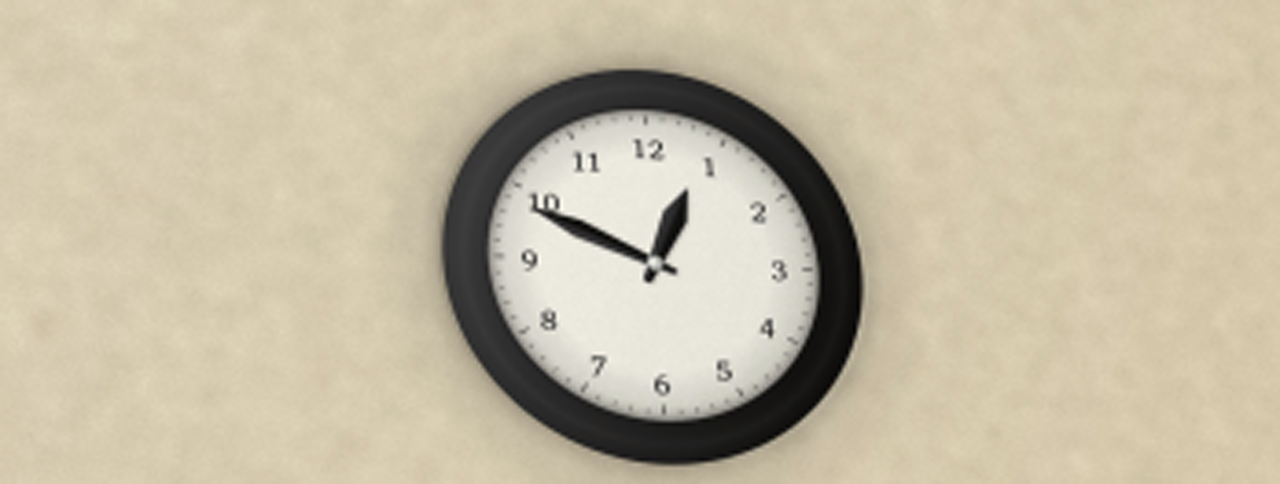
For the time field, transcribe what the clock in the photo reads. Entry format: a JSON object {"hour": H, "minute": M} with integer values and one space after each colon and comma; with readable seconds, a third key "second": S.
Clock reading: {"hour": 12, "minute": 49}
